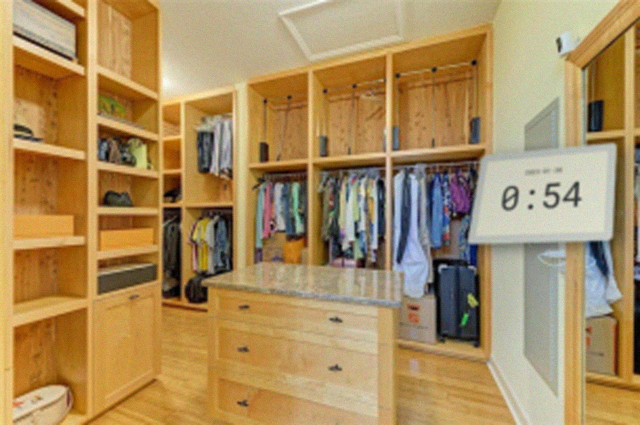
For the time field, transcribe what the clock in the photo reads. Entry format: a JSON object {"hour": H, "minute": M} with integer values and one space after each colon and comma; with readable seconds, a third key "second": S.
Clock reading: {"hour": 0, "minute": 54}
